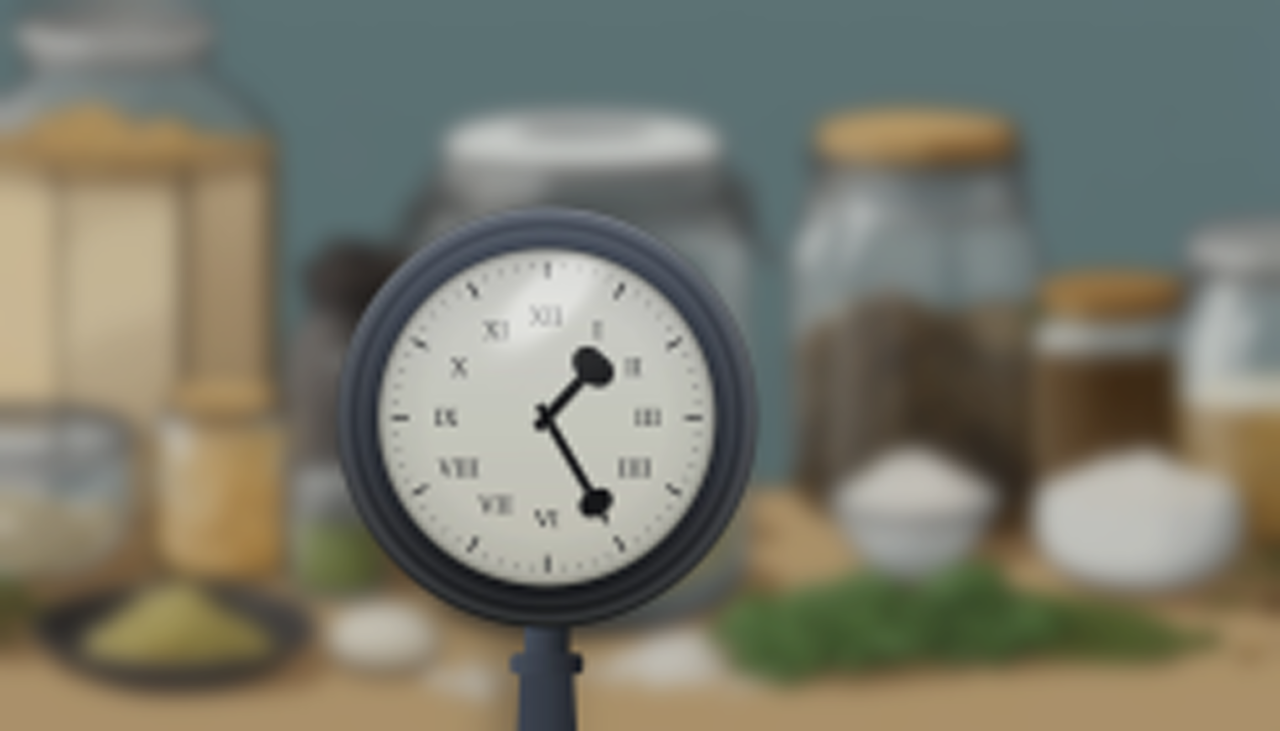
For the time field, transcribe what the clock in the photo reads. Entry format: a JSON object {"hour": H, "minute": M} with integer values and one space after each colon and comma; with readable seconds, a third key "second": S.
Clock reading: {"hour": 1, "minute": 25}
